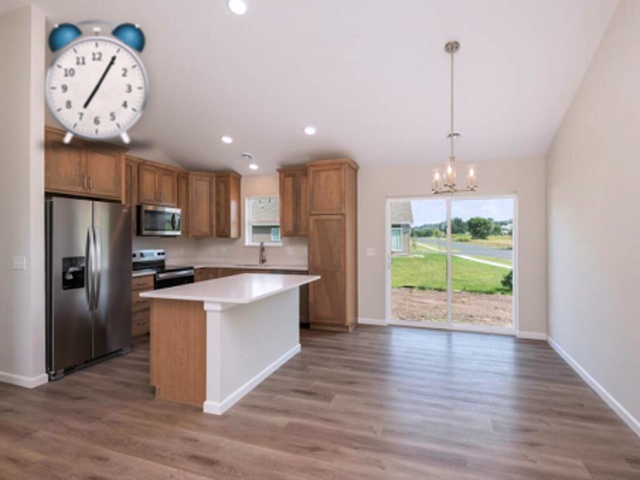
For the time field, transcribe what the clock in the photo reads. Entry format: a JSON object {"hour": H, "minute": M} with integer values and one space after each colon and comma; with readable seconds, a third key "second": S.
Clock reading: {"hour": 7, "minute": 5}
